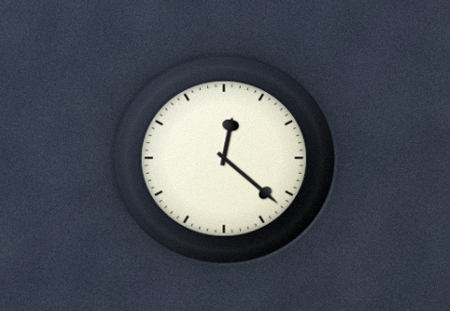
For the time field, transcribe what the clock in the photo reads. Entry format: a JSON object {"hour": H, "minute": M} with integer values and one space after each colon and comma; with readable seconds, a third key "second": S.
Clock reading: {"hour": 12, "minute": 22}
